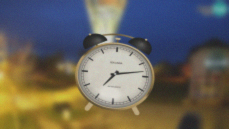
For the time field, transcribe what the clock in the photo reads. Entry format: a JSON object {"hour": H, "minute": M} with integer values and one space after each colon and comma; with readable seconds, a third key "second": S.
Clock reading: {"hour": 7, "minute": 13}
